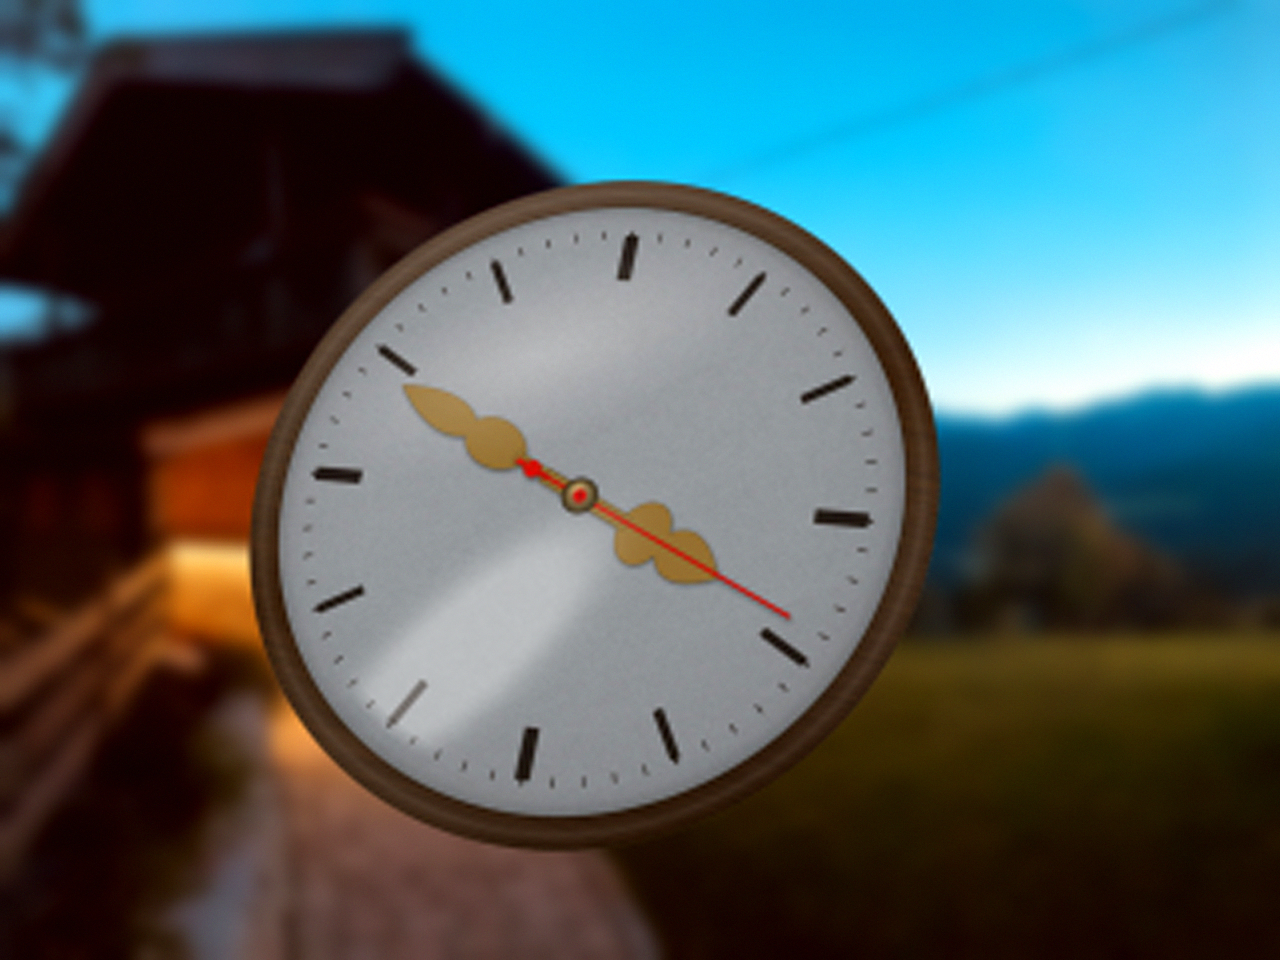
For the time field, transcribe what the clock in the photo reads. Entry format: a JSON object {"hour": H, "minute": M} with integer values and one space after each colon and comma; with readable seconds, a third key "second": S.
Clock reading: {"hour": 3, "minute": 49, "second": 19}
